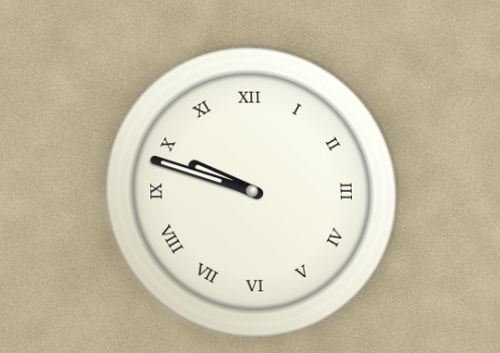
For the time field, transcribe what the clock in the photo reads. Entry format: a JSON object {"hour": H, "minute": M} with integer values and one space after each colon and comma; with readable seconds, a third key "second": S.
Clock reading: {"hour": 9, "minute": 48}
